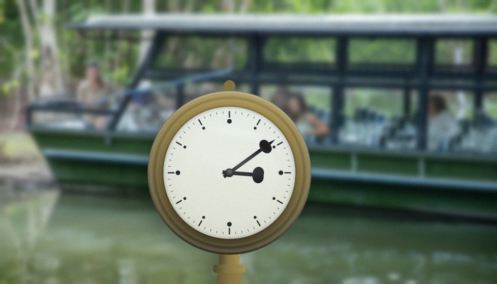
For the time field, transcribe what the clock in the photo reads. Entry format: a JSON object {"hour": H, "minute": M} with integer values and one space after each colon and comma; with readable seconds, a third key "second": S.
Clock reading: {"hour": 3, "minute": 9}
